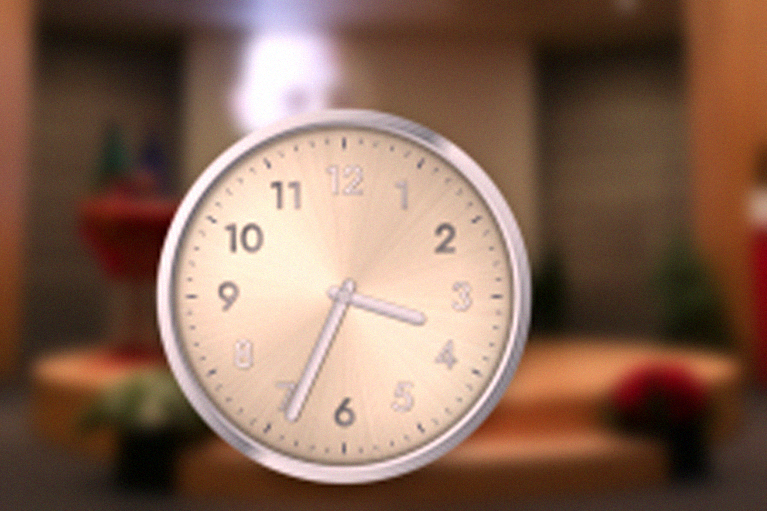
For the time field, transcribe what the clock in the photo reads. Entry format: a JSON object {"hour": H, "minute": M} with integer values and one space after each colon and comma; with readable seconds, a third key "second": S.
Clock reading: {"hour": 3, "minute": 34}
